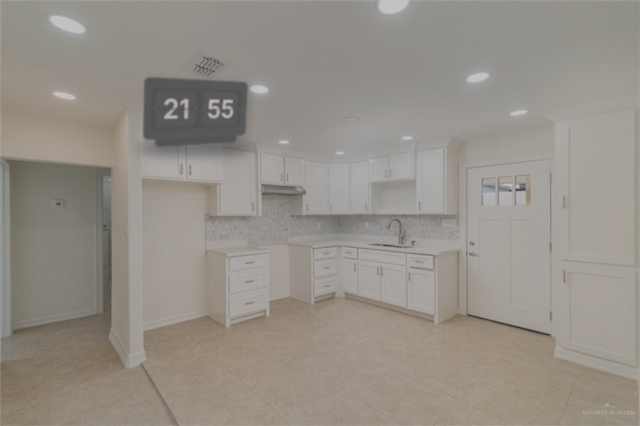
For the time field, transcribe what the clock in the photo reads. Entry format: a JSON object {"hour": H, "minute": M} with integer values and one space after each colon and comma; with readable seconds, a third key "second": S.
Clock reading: {"hour": 21, "minute": 55}
